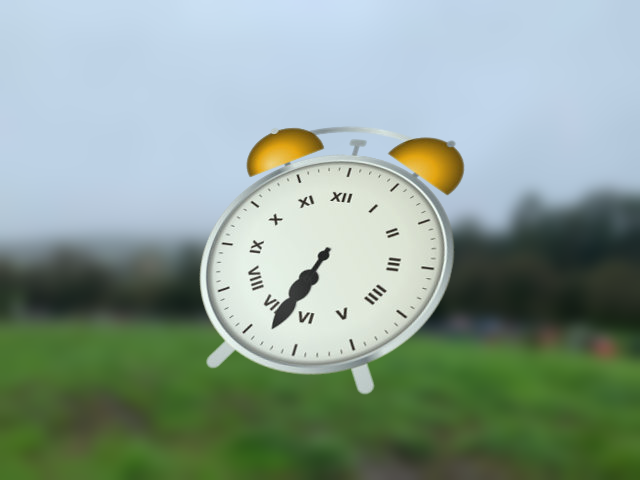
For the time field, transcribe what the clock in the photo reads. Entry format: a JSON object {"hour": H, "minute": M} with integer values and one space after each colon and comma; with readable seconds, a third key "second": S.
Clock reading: {"hour": 6, "minute": 33}
